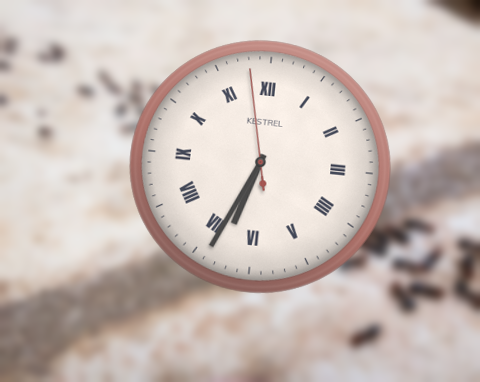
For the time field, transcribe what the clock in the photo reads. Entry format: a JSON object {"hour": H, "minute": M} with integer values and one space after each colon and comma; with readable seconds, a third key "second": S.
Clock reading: {"hour": 6, "minute": 33, "second": 58}
